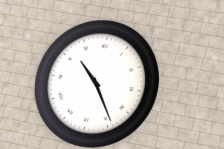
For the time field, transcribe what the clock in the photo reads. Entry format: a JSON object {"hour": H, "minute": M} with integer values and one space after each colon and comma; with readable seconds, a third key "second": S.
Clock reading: {"hour": 10, "minute": 24}
